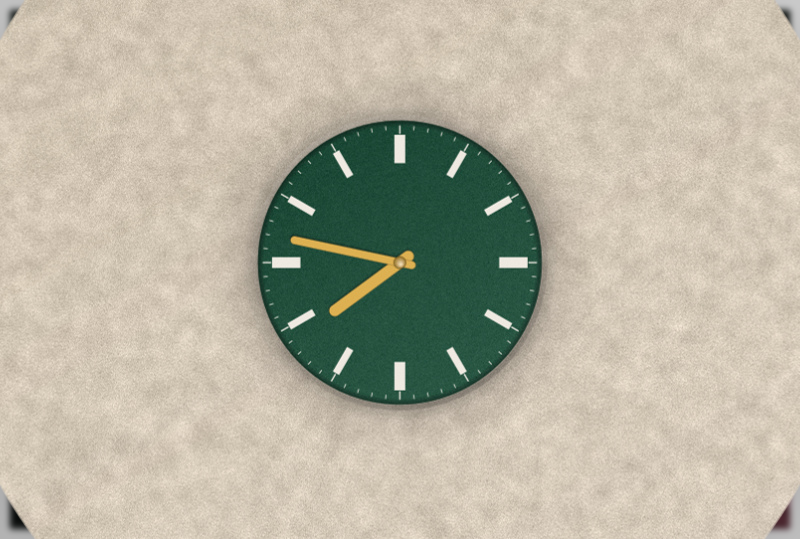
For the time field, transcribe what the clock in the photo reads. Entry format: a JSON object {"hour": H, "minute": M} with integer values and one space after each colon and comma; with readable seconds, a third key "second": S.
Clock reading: {"hour": 7, "minute": 47}
